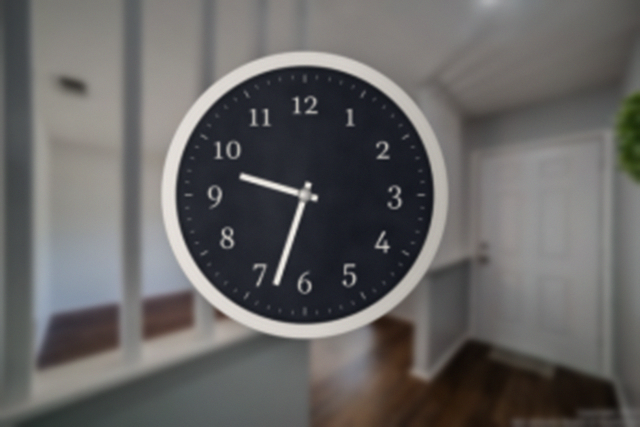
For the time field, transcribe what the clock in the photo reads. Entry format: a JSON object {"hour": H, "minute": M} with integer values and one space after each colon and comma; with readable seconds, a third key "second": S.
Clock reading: {"hour": 9, "minute": 33}
